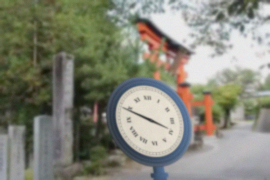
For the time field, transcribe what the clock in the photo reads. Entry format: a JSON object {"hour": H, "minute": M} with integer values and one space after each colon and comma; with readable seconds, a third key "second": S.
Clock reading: {"hour": 3, "minute": 49}
